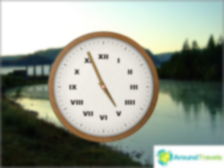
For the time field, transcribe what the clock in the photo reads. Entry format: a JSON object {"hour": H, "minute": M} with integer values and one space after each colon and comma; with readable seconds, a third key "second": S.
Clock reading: {"hour": 4, "minute": 56}
